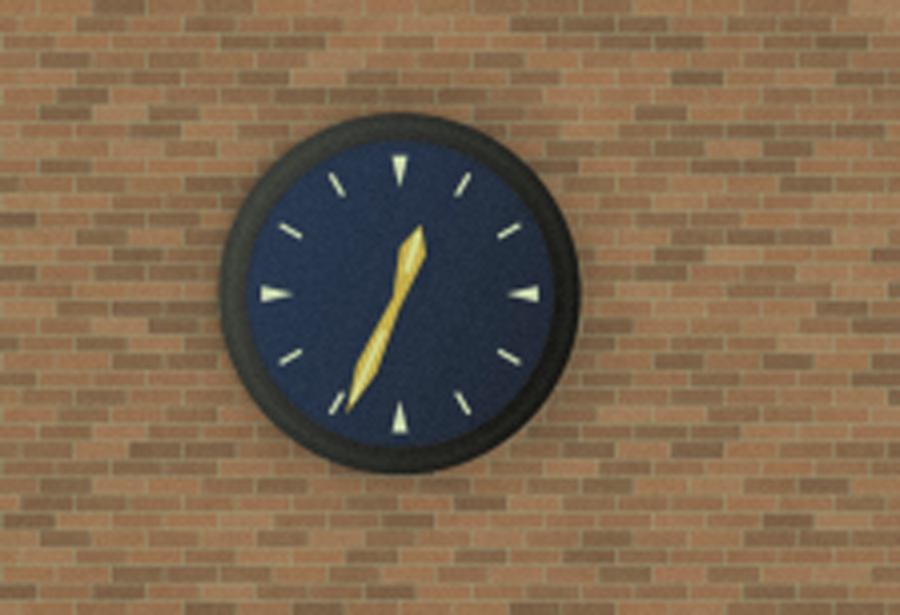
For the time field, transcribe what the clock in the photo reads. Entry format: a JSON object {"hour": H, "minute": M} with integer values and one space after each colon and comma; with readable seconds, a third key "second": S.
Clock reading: {"hour": 12, "minute": 34}
